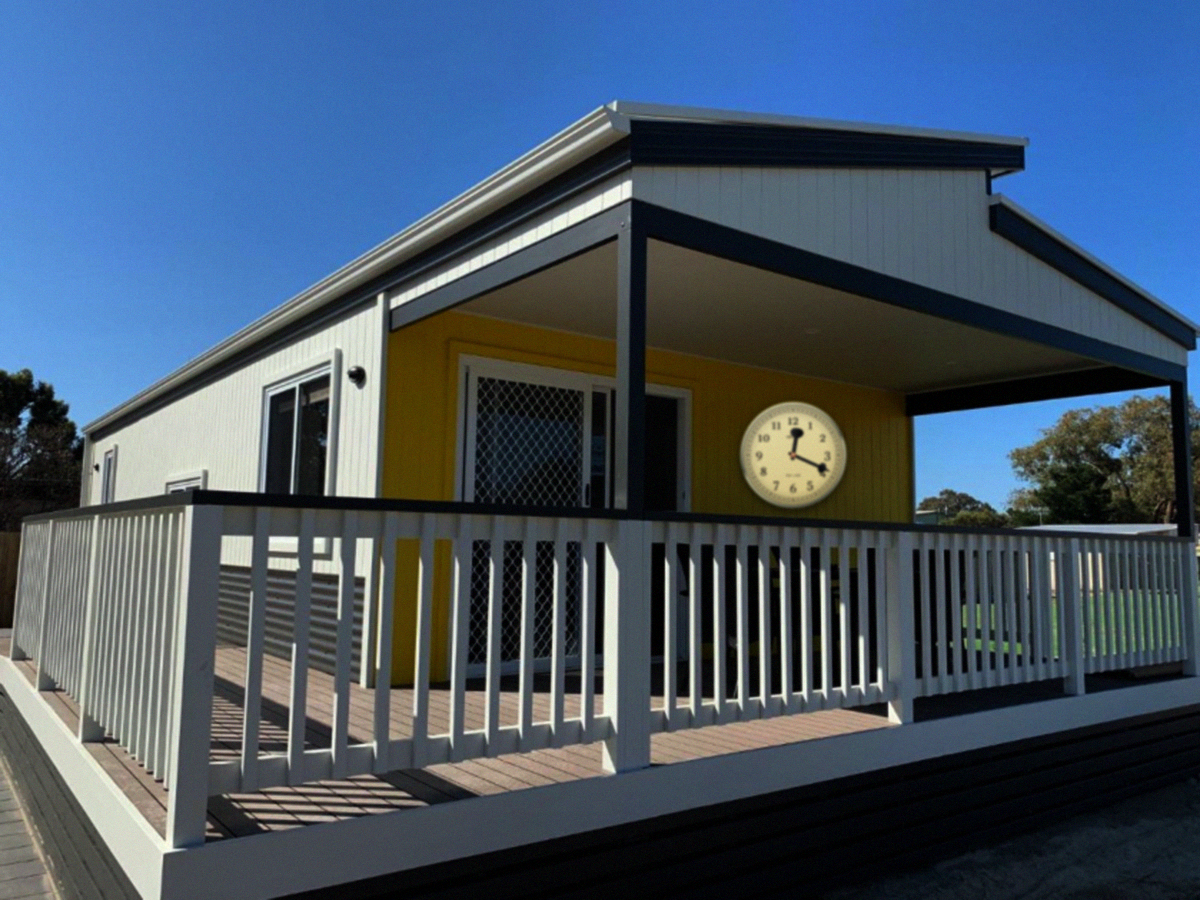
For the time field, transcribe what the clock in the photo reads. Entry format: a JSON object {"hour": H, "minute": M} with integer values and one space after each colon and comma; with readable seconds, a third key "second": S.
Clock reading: {"hour": 12, "minute": 19}
